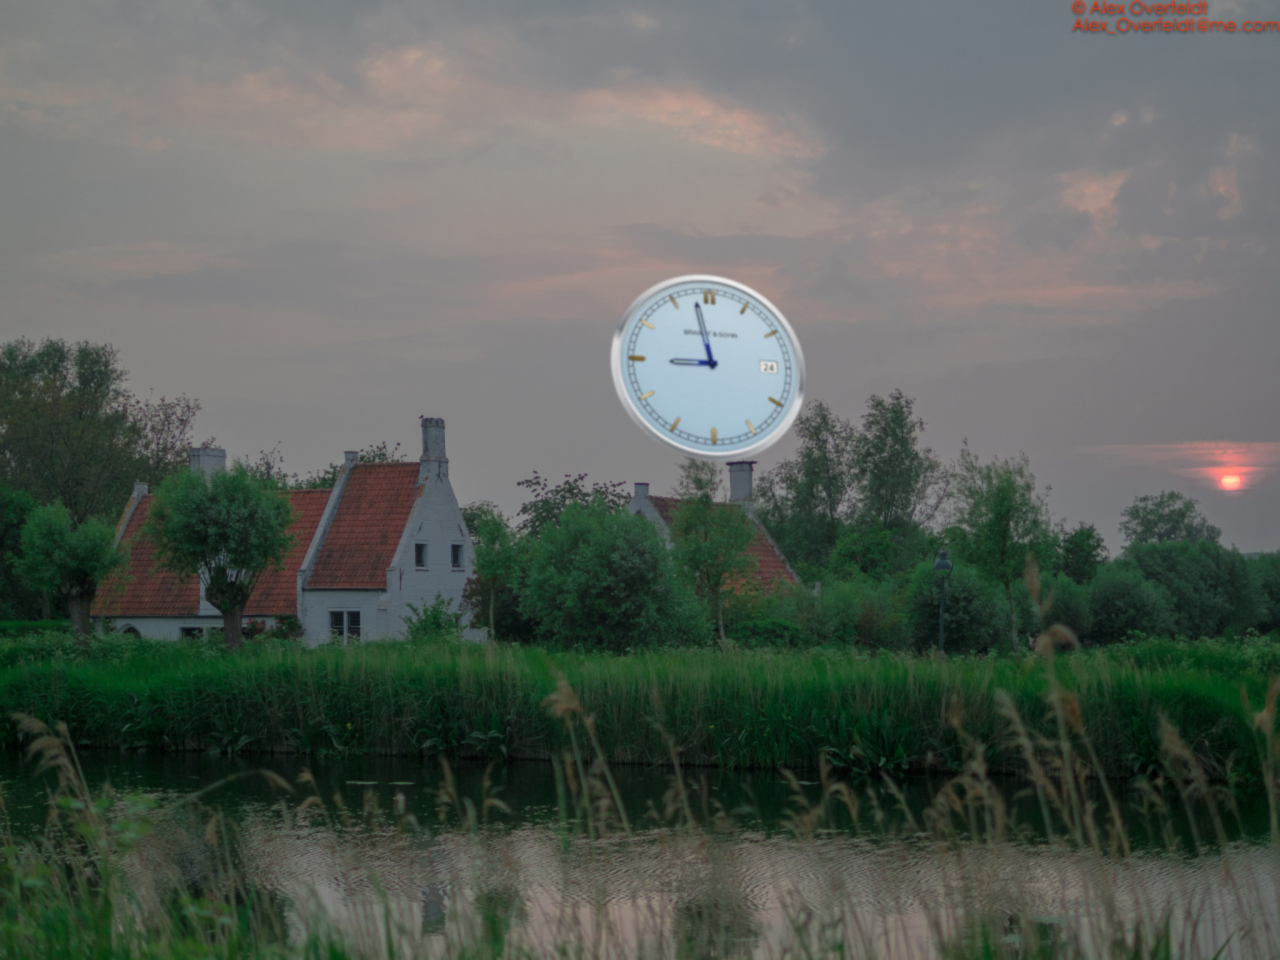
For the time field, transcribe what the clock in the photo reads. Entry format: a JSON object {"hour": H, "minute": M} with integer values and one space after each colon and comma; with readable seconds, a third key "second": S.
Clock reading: {"hour": 8, "minute": 58}
